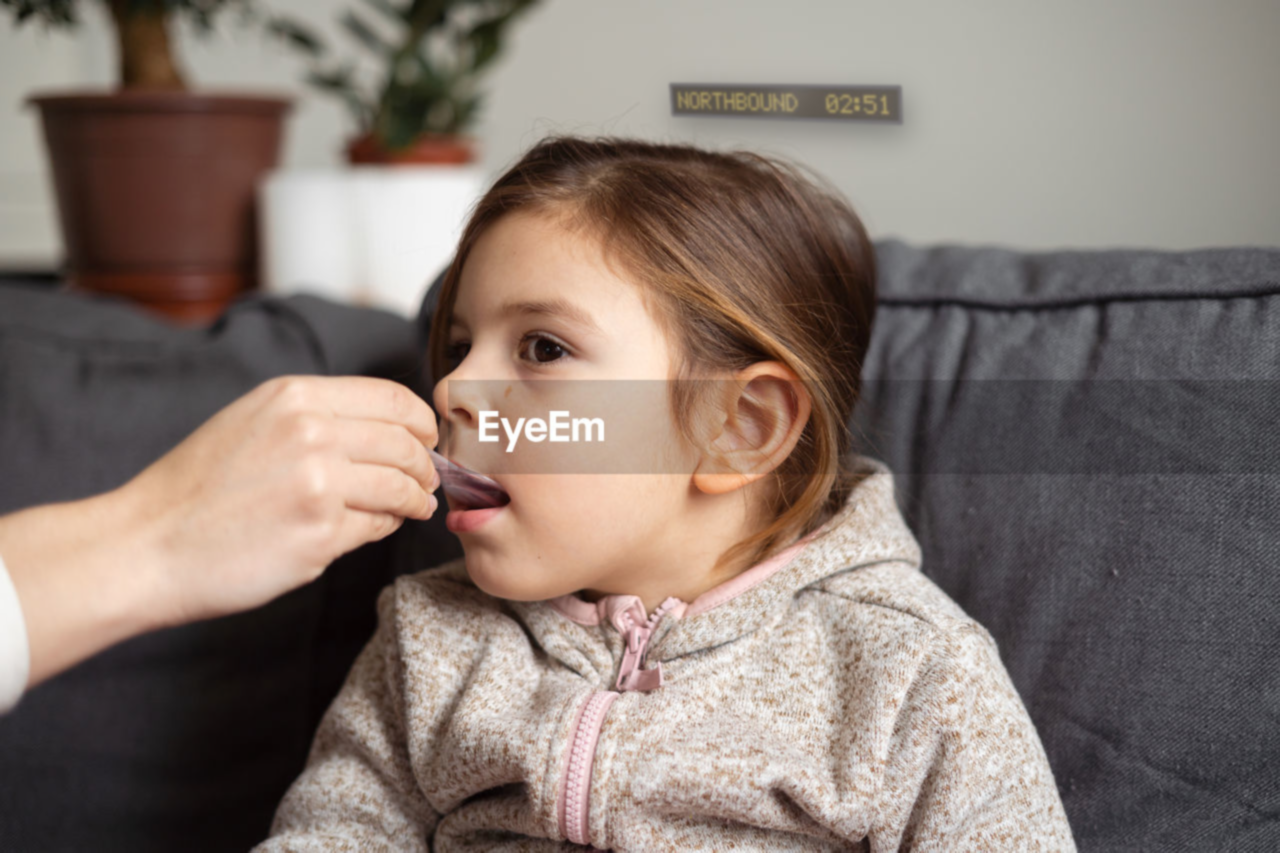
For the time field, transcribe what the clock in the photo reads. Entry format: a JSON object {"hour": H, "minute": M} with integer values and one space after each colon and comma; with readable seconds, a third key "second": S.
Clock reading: {"hour": 2, "minute": 51}
